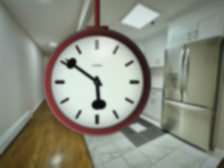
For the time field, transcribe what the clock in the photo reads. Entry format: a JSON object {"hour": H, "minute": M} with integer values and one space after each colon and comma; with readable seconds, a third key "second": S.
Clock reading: {"hour": 5, "minute": 51}
